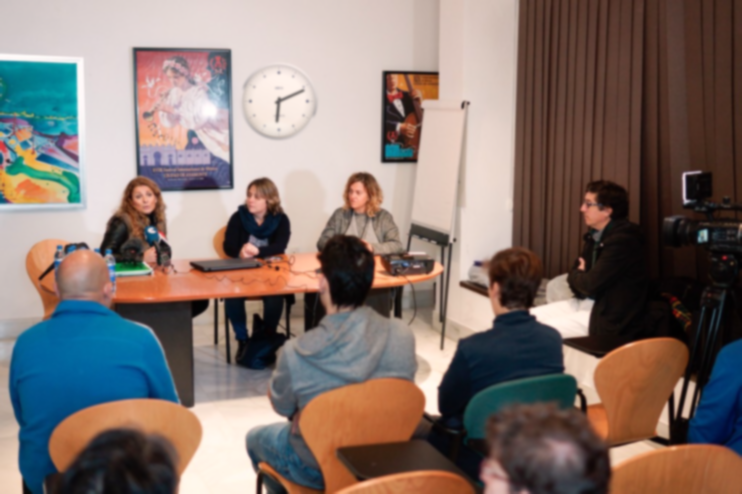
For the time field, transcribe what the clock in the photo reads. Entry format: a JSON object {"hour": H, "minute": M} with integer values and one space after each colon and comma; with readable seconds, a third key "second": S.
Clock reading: {"hour": 6, "minute": 11}
